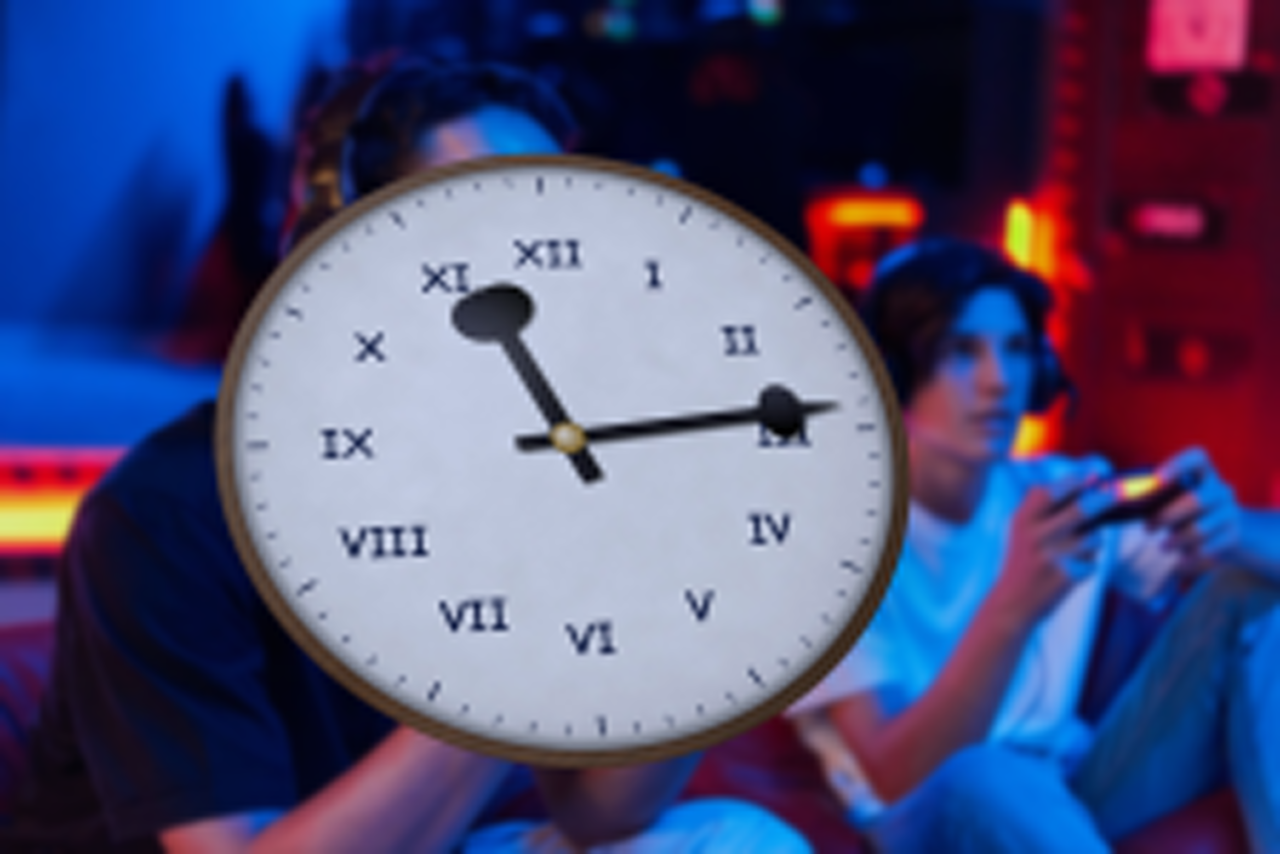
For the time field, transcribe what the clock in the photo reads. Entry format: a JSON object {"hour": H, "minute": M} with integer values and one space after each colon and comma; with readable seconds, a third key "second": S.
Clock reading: {"hour": 11, "minute": 14}
